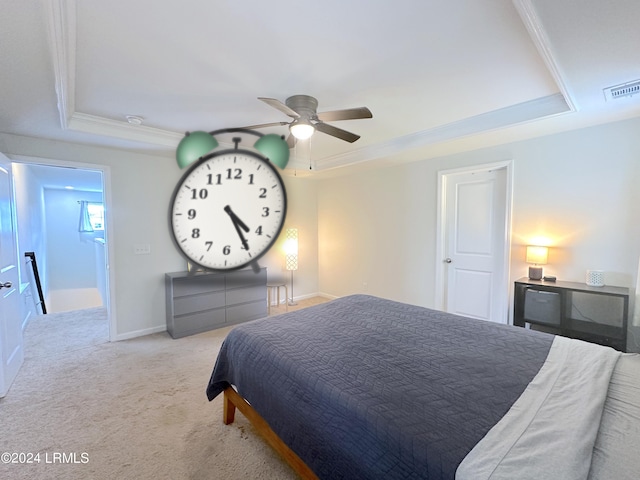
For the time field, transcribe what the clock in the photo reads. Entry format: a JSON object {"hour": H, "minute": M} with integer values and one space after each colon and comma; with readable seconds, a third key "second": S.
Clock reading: {"hour": 4, "minute": 25}
